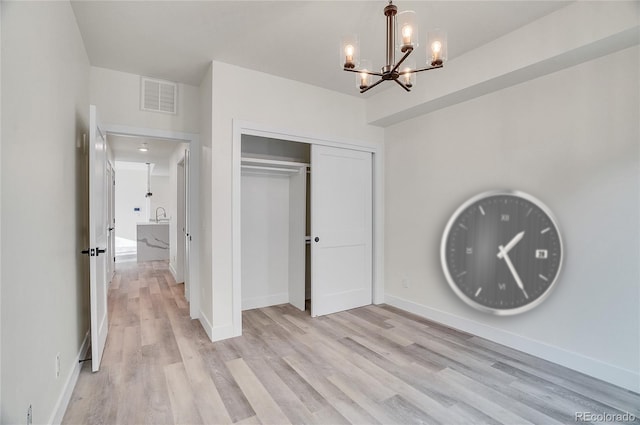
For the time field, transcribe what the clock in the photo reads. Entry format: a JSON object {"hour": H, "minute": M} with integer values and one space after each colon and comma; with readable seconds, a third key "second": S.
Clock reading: {"hour": 1, "minute": 25}
